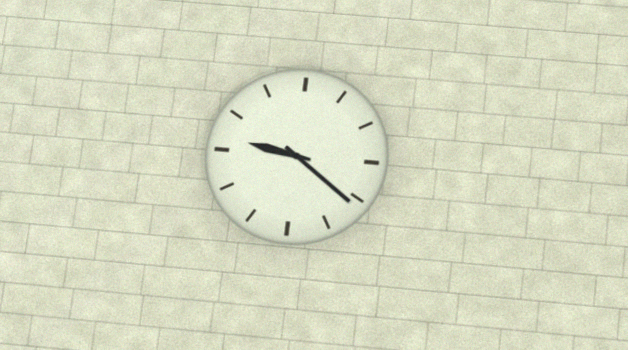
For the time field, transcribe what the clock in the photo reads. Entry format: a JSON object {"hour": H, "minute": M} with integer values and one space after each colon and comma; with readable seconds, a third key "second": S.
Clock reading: {"hour": 9, "minute": 21}
